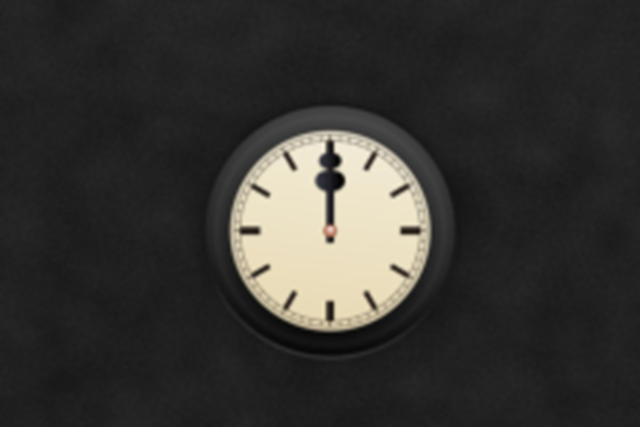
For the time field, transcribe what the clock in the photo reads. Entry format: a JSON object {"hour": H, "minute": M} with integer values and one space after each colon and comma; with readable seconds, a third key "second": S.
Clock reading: {"hour": 12, "minute": 0}
